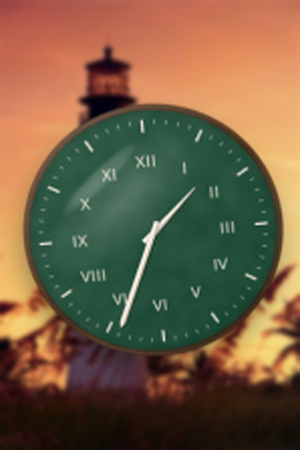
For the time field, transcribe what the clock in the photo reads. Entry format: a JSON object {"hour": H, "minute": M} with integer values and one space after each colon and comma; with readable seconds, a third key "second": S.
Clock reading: {"hour": 1, "minute": 34}
